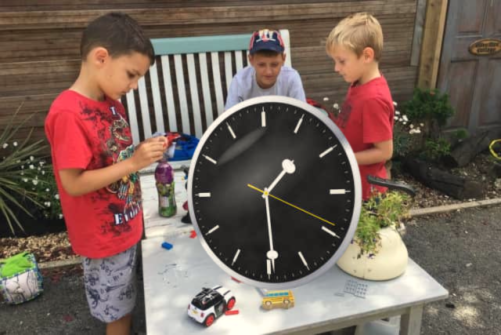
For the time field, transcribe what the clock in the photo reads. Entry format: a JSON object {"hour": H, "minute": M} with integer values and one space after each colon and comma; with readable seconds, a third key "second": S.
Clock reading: {"hour": 1, "minute": 29, "second": 19}
